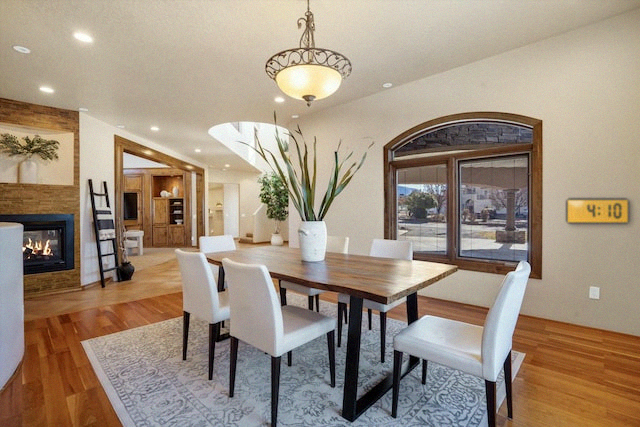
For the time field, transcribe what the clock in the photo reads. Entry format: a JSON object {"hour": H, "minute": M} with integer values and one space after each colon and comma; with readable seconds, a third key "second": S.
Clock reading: {"hour": 4, "minute": 10}
